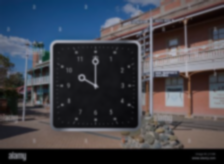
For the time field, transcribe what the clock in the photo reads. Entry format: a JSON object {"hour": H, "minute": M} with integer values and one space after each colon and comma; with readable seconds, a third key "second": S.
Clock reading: {"hour": 10, "minute": 0}
